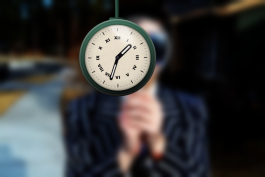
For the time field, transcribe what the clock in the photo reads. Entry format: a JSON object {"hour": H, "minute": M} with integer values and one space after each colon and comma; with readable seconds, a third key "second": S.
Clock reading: {"hour": 1, "minute": 33}
